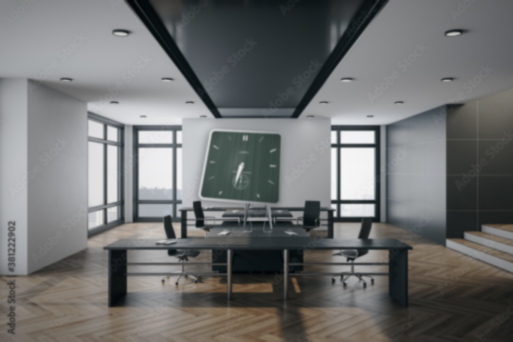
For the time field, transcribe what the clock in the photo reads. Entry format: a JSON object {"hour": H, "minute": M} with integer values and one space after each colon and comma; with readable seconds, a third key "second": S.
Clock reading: {"hour": 6, "minute": 32}
